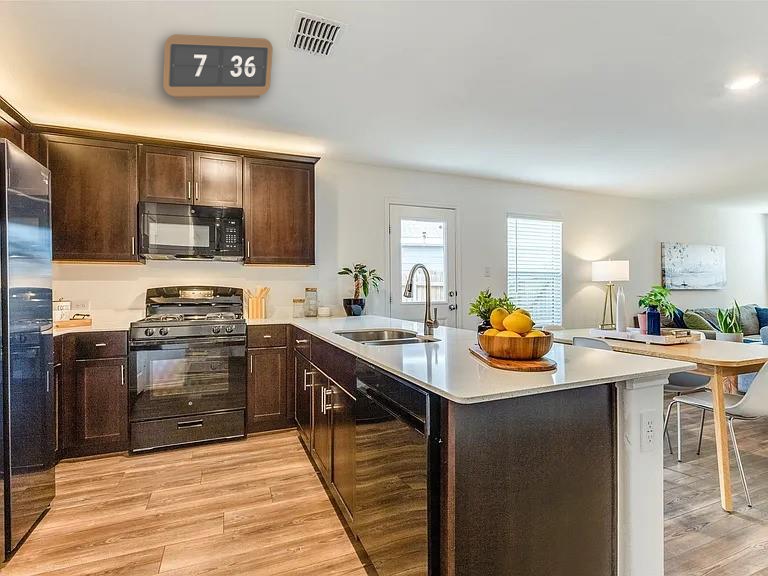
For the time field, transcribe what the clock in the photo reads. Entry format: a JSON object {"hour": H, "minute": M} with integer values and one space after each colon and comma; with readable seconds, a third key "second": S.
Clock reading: {"hour": 7, "minute": 36}
